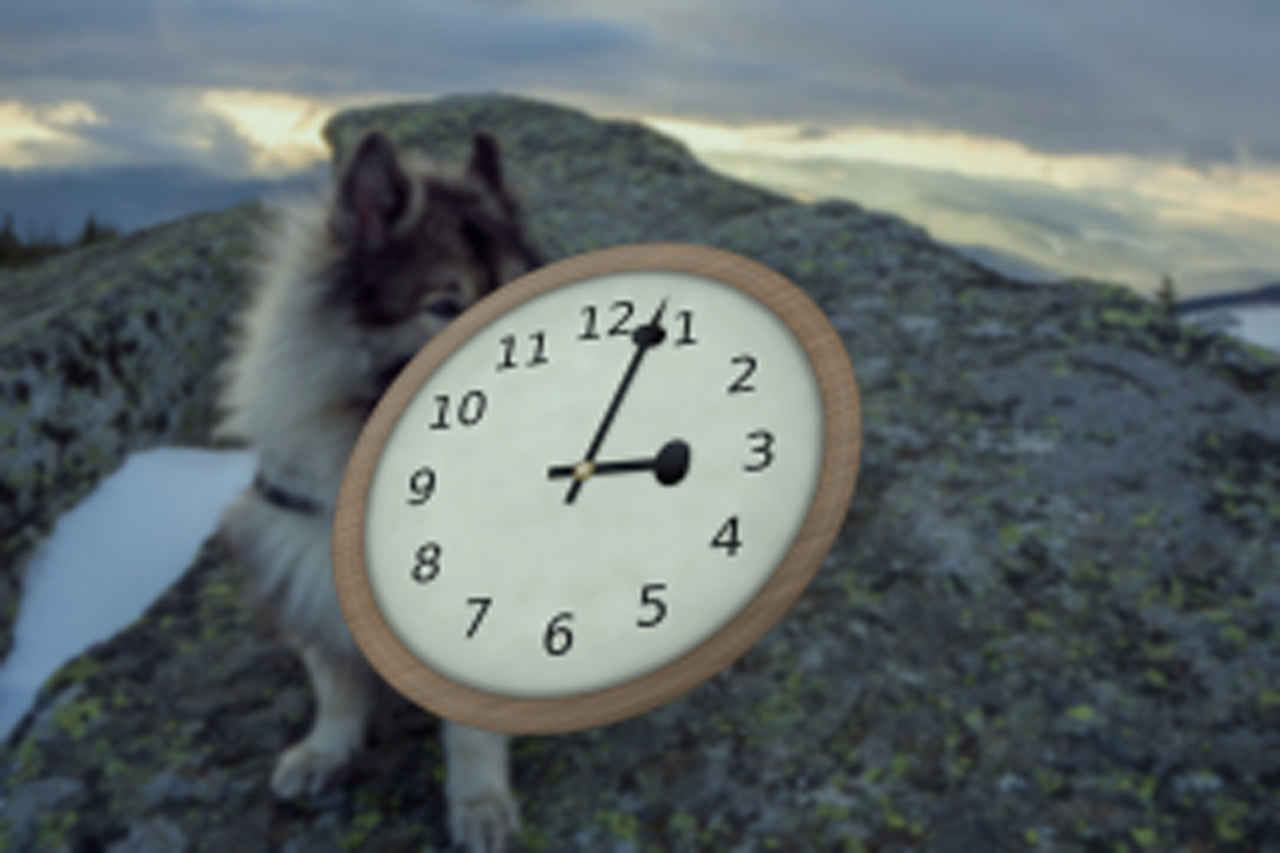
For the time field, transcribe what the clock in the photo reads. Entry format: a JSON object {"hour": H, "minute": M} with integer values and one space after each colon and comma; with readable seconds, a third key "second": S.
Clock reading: {"hour": 3, "minute": 3}
